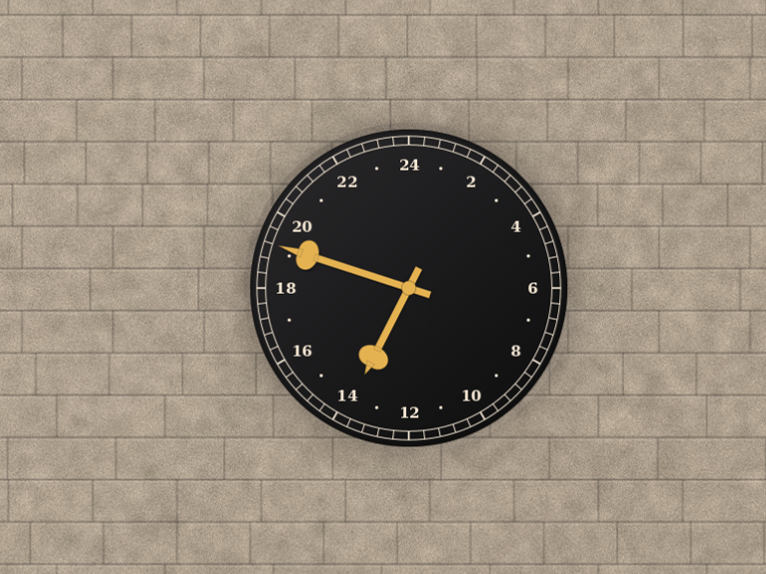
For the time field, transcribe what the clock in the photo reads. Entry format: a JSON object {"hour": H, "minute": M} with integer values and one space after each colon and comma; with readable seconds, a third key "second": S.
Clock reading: {"hour": 13, "minute": 48}
